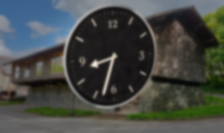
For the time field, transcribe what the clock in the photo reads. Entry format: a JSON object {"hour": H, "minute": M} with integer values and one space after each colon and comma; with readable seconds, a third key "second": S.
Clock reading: {"hour": 8, "minute": 33}
